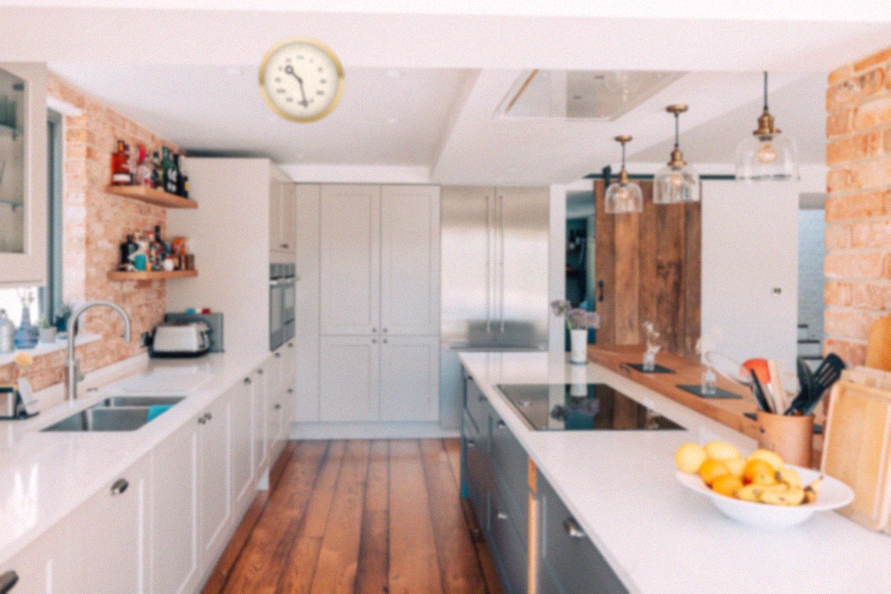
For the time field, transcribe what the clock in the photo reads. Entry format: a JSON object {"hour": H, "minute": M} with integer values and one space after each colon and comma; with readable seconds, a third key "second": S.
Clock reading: {"hour": 10, "minute": 28}
